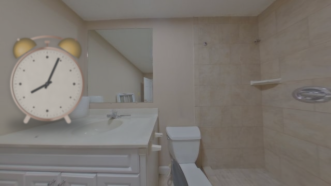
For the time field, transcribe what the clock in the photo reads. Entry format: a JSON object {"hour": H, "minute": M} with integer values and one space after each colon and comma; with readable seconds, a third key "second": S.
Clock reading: {"hour": 8, "minute": 4}
